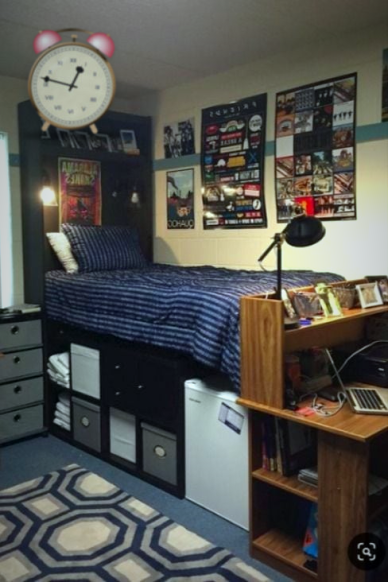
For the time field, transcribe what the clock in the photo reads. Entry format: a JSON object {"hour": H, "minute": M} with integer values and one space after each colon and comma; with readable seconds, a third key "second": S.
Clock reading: {"hour": 12, "minute": 47}
